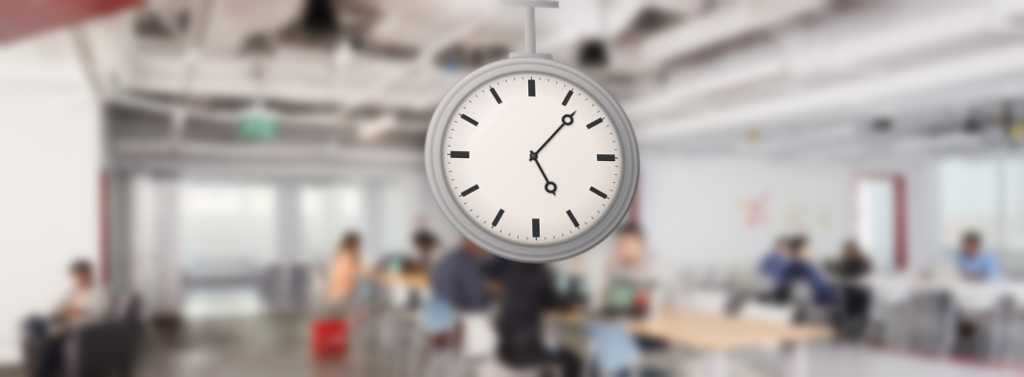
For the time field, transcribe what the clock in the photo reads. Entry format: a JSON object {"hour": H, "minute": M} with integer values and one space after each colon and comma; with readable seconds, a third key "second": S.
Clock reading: {"hour": 5, "minute": 7}
